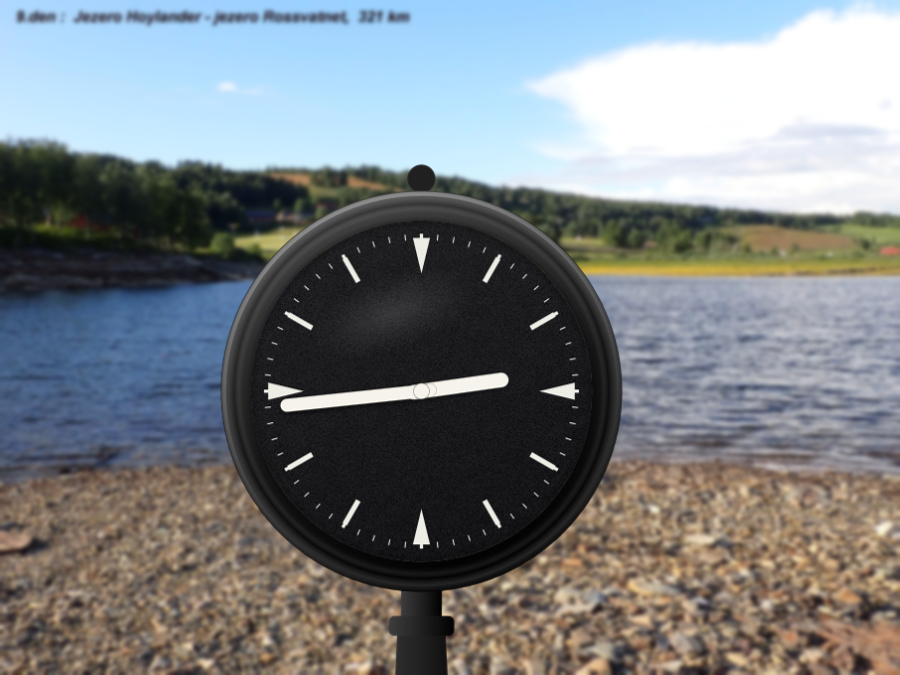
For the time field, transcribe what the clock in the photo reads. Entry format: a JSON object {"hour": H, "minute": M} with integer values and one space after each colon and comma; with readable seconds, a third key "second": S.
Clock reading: {"hour": 2, "minute": 44}
